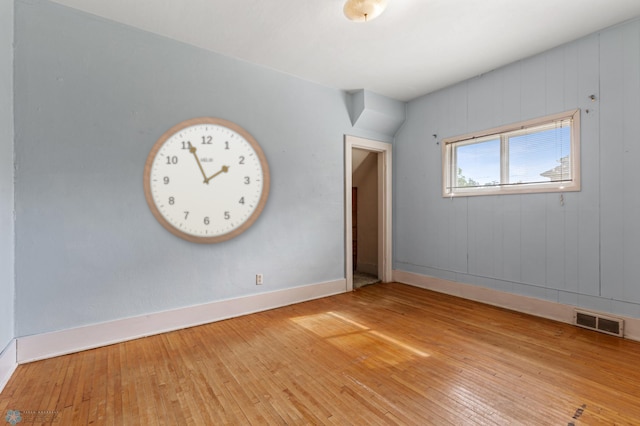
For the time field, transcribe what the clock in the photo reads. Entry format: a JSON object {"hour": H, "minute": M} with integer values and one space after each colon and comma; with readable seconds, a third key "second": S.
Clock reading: {"hour": 1, "minute": 56}
